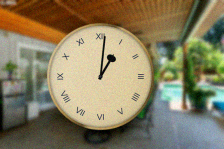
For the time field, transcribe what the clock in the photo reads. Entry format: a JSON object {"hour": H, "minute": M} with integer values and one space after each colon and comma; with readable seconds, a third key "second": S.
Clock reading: {"hour": 1, "minute": 1}
